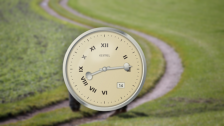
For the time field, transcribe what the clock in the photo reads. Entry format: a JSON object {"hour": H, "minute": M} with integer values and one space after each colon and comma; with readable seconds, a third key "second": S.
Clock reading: {"hour": 8, "minute": 14}
